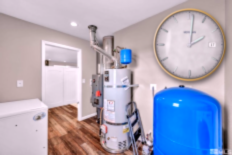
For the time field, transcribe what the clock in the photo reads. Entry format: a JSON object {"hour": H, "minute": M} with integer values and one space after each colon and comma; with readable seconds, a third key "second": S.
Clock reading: {"hour": 2, "minute": 1}
